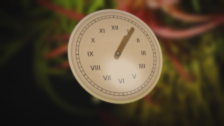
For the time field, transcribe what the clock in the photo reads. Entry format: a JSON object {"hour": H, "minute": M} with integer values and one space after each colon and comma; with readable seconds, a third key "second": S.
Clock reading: {"hour": 1, "minute": 6}
